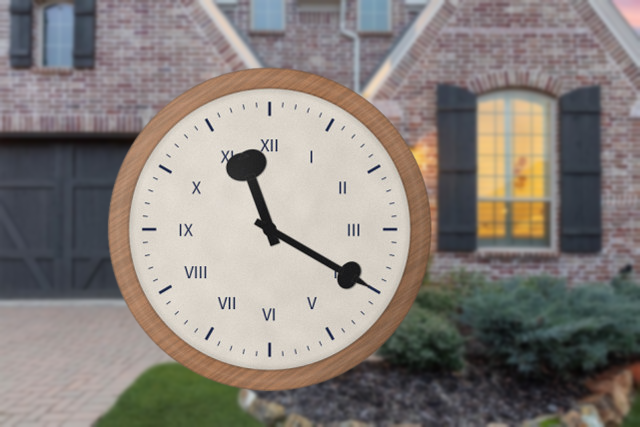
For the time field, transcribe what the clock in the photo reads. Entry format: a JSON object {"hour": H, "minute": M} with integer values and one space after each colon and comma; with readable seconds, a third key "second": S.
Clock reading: {"hour": 11, "minute": 20}
